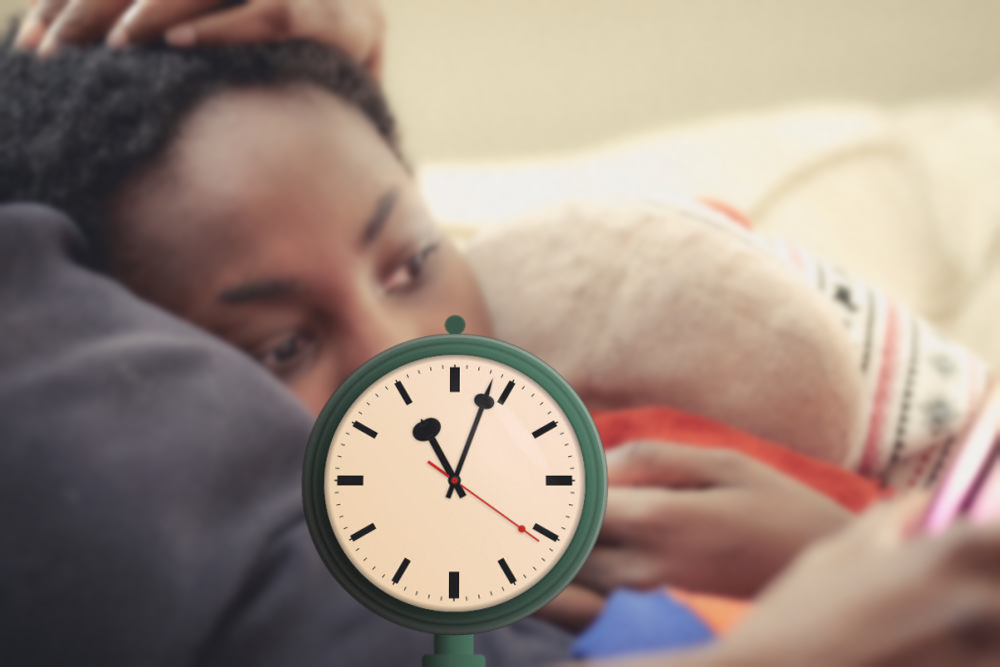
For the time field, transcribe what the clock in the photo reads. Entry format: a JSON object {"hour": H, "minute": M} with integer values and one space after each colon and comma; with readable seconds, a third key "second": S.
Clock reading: {"hour": 11, "minute": 3, "second": 21}
